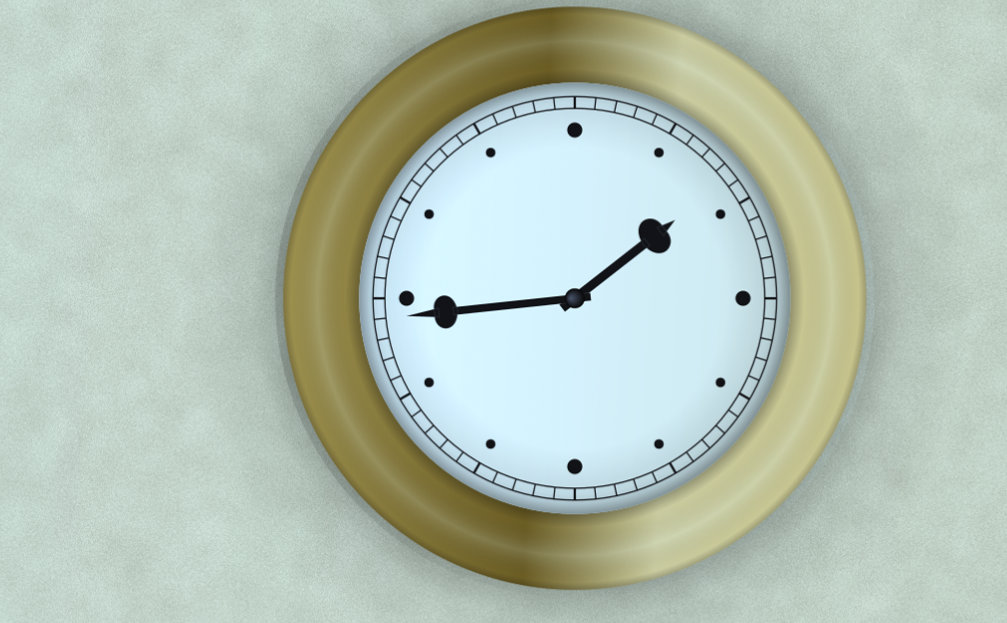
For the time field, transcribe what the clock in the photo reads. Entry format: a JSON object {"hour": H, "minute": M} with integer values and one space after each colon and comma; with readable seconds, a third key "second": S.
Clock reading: {"hour": 1, "minute": 44}
